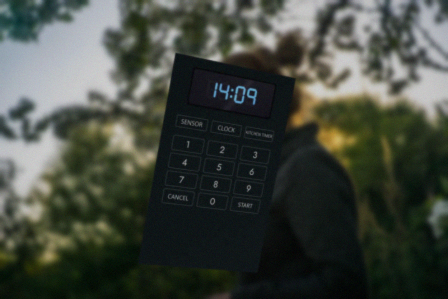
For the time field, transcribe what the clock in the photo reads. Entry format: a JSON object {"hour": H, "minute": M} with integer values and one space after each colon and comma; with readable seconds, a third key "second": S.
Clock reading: {"hour": 14, "minute": 9}
